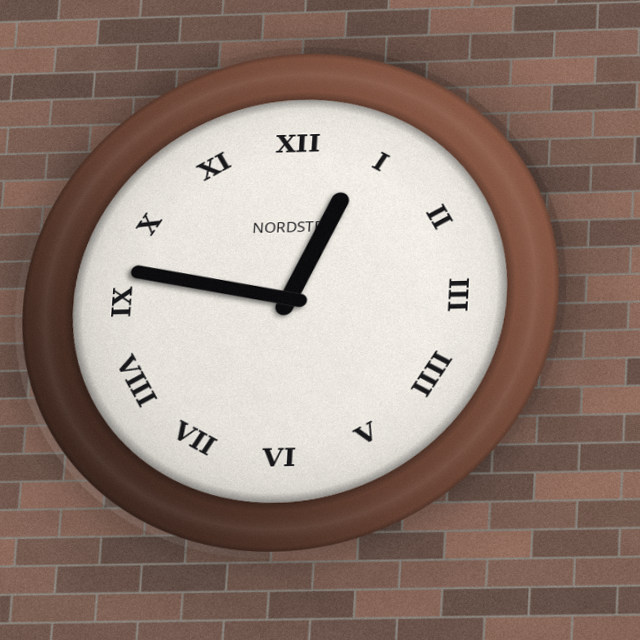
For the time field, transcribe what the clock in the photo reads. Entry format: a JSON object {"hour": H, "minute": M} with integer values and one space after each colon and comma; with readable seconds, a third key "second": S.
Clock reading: {"hour": 12, "minute": 47}
